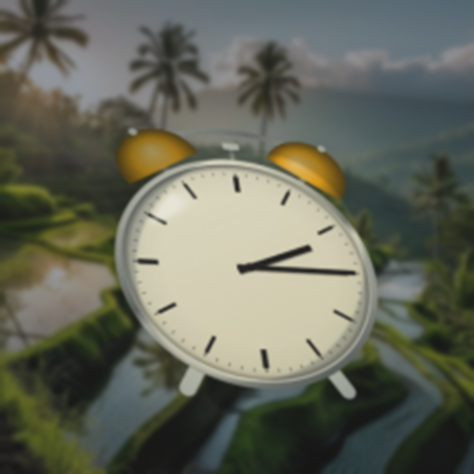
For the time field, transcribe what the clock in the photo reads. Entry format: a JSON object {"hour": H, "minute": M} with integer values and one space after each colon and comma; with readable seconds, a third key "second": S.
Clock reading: {"hour": 2, "minute": 15}
